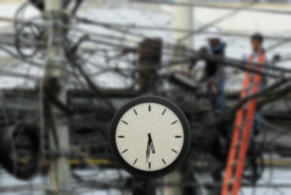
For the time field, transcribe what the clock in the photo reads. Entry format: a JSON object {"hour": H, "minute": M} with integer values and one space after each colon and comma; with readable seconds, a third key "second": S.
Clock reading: {"hour": 5, "minute": 31}
